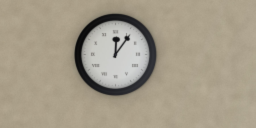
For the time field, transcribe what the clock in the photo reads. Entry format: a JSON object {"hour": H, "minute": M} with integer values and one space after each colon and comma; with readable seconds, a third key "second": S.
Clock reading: {"hour": 12, "minute": 6}
